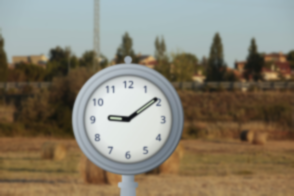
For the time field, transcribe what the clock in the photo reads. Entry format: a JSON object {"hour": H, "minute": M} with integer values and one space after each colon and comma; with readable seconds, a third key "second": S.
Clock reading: {"hour": 9, "minute": 9}
